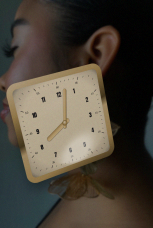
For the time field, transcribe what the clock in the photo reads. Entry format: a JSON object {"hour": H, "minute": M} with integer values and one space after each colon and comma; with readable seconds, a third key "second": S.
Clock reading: {"hour": 8, "minute": 2}
